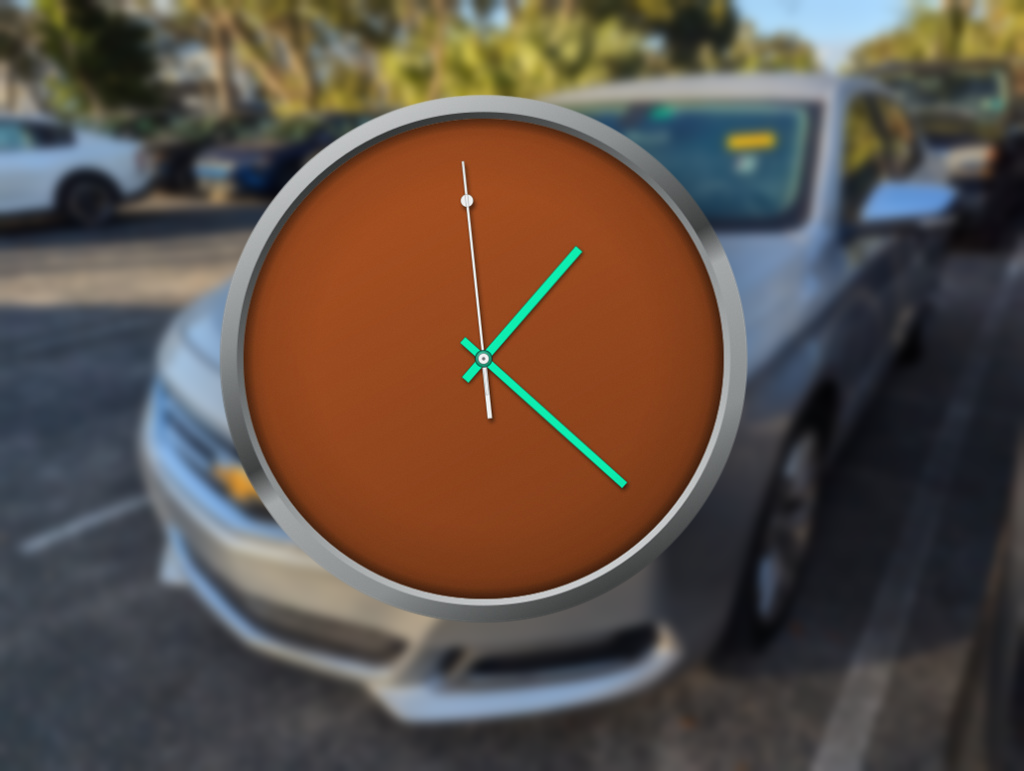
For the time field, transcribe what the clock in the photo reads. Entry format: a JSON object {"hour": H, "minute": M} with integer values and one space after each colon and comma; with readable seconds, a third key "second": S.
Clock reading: {"hour": 1, "minute": 21, "second": 59}
